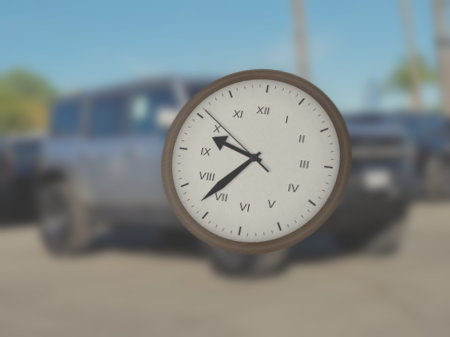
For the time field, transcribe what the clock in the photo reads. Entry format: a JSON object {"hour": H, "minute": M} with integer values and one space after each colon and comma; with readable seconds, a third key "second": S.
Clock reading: {"hour": 9, "minute": 36, "second": 51}
